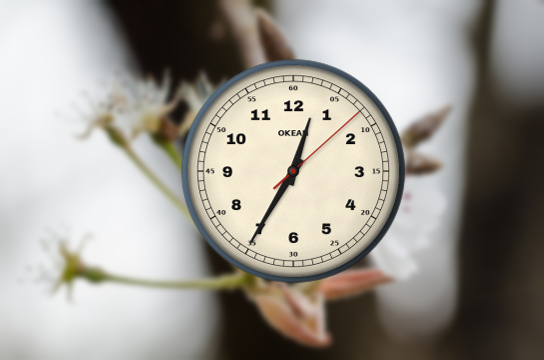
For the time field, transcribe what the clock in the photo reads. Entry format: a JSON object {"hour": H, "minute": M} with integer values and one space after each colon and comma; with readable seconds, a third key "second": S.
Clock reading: {"hour": 12, "minute": 35, "second": 8}
